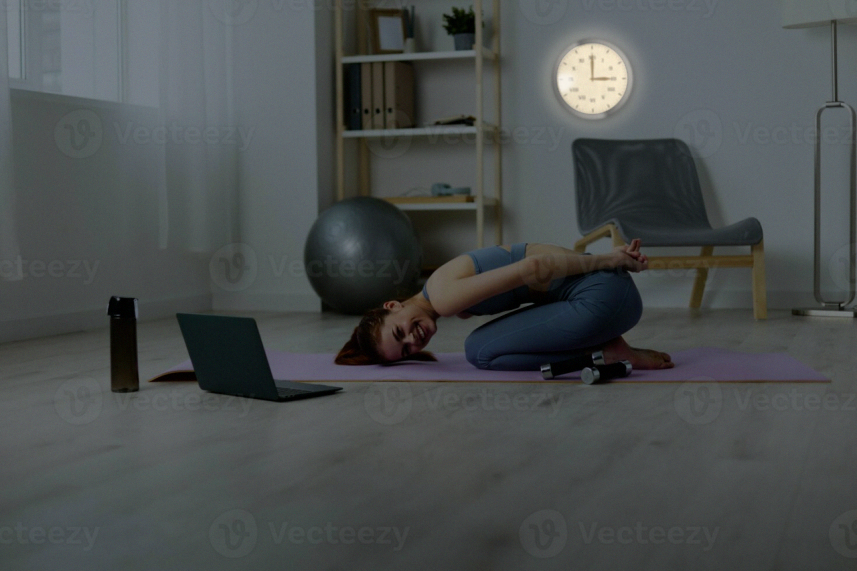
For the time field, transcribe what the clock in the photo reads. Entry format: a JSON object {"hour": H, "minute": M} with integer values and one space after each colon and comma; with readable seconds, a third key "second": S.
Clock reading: {"hour": 3, "minute": 0}
